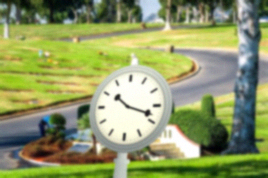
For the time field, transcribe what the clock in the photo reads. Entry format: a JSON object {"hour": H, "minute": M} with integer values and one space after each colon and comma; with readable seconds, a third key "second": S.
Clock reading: {"hour": 10, "minute": 18}
